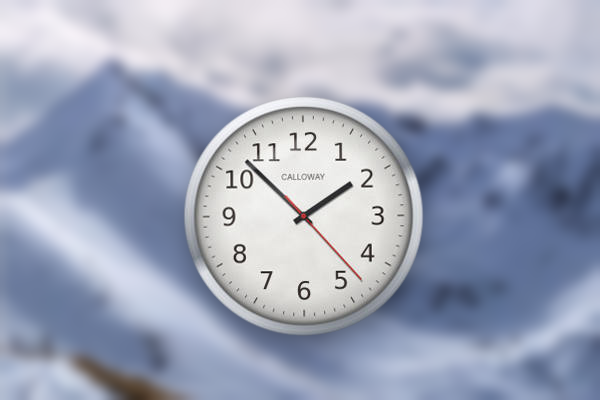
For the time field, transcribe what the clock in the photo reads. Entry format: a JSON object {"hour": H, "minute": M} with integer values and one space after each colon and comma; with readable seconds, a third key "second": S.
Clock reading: {"hour": 1, "minute": 52, "second": 23}
